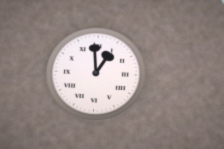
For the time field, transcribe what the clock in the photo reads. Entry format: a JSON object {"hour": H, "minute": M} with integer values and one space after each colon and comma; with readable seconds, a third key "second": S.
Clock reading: {"hour": 12, "minute": 59}
